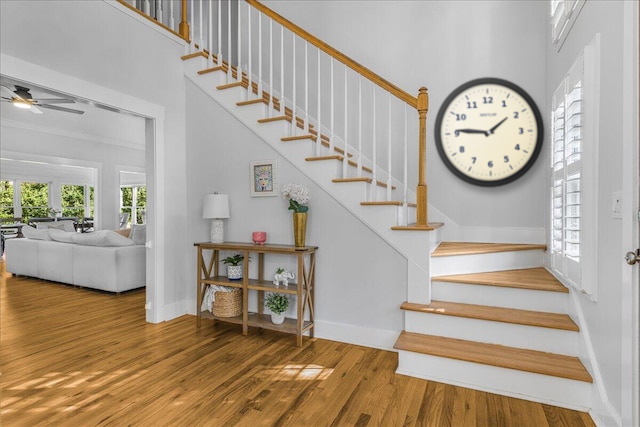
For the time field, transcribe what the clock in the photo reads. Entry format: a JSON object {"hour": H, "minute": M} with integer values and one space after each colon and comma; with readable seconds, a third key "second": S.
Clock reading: {"hour": 1, "minute": 46}
